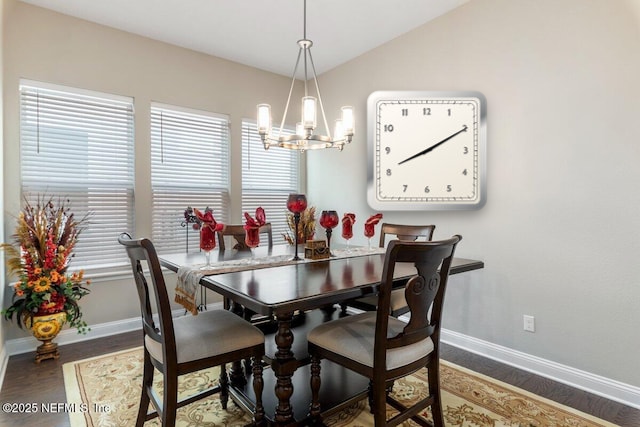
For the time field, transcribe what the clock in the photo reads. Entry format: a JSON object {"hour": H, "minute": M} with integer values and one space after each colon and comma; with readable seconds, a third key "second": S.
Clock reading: {"hour": 8, "minute": 10}
